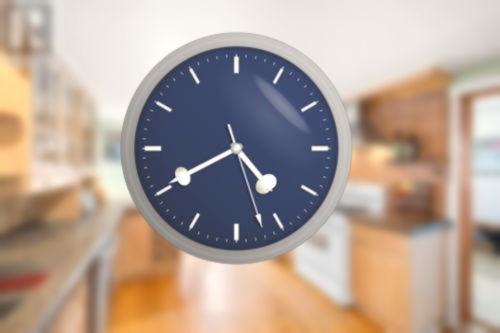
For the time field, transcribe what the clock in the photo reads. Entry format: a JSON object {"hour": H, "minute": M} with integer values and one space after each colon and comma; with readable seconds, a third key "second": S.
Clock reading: {"hour": 4, "minute": 40, "second": 27}
